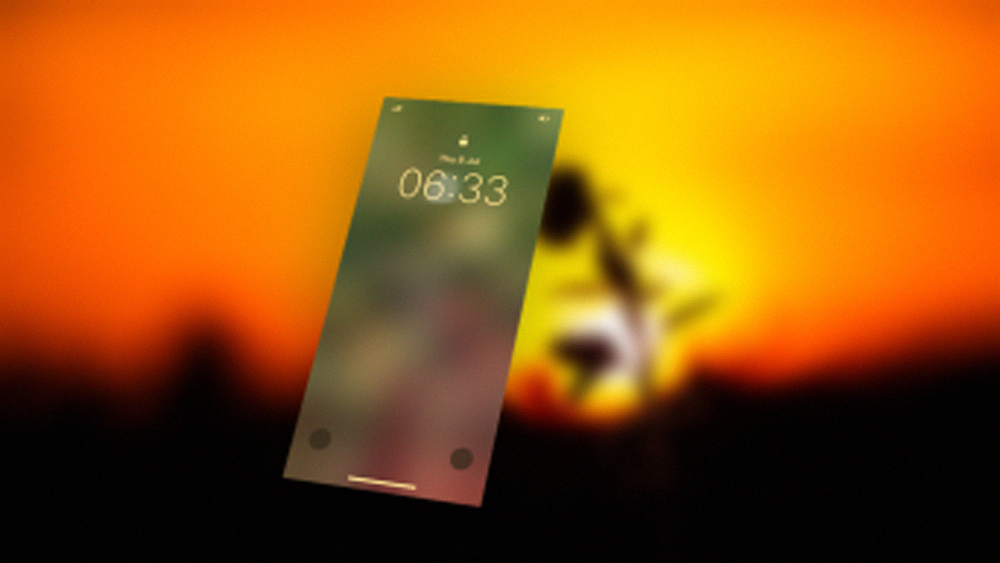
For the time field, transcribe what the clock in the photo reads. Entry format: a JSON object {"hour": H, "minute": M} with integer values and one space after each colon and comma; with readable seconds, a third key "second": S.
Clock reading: {"hour": 6, "minute": 33}
